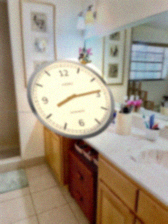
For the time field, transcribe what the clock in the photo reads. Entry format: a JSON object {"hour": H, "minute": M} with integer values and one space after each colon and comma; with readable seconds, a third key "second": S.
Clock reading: {"hour": 8, "minute": 14}
